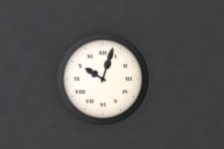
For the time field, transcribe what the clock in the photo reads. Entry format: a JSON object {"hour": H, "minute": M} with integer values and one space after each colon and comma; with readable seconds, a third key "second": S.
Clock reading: {"hour": 10, "minute": 3}
